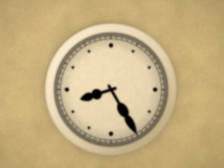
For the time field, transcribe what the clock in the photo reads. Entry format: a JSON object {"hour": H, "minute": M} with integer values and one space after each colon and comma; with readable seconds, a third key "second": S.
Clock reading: {"hour": 8, "minute": 25}
